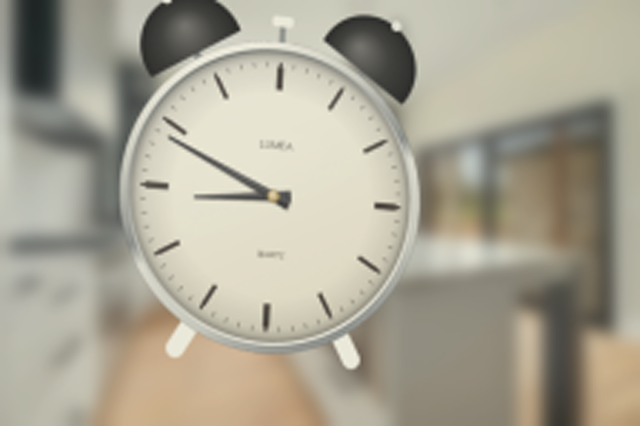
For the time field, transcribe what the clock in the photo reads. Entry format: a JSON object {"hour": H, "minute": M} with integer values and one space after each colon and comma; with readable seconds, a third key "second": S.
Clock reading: {"hour": 8, "minute": 49}
